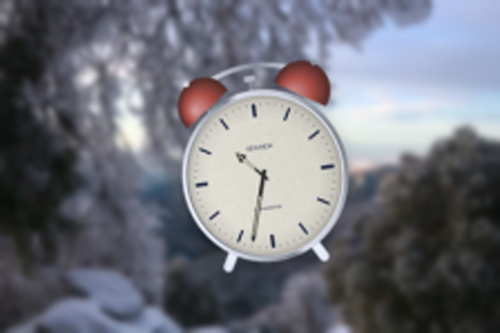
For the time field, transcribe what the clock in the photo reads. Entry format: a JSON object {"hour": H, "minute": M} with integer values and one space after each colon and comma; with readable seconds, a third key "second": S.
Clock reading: {"hour": 10, "minute": 33}
